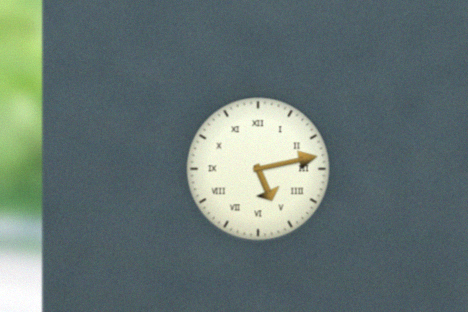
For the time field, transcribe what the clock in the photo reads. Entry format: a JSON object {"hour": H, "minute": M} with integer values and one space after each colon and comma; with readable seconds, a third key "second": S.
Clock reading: {"hour": 5, "minute": 13}
